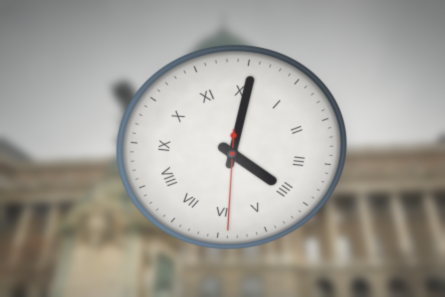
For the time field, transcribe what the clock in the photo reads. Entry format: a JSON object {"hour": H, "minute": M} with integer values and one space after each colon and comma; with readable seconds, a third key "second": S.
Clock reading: {"hour": 4, "minute": 0, "second": 29}
